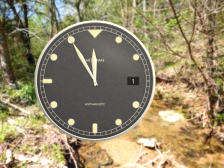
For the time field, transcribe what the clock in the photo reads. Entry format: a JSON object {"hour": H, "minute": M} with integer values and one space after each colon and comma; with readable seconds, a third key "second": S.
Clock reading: {"hour": 11, "minute": 55}
